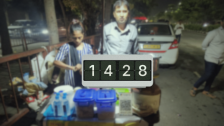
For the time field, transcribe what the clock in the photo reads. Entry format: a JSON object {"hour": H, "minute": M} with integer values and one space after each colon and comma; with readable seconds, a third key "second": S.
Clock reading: {"hour": 14, "minute": 28}
